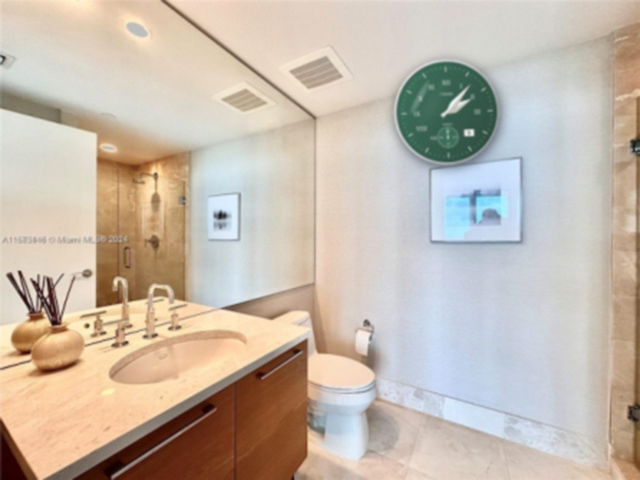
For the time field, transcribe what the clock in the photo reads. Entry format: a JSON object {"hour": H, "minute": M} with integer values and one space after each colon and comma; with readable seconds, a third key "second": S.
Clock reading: {"hour": 2, "minute": 7}
